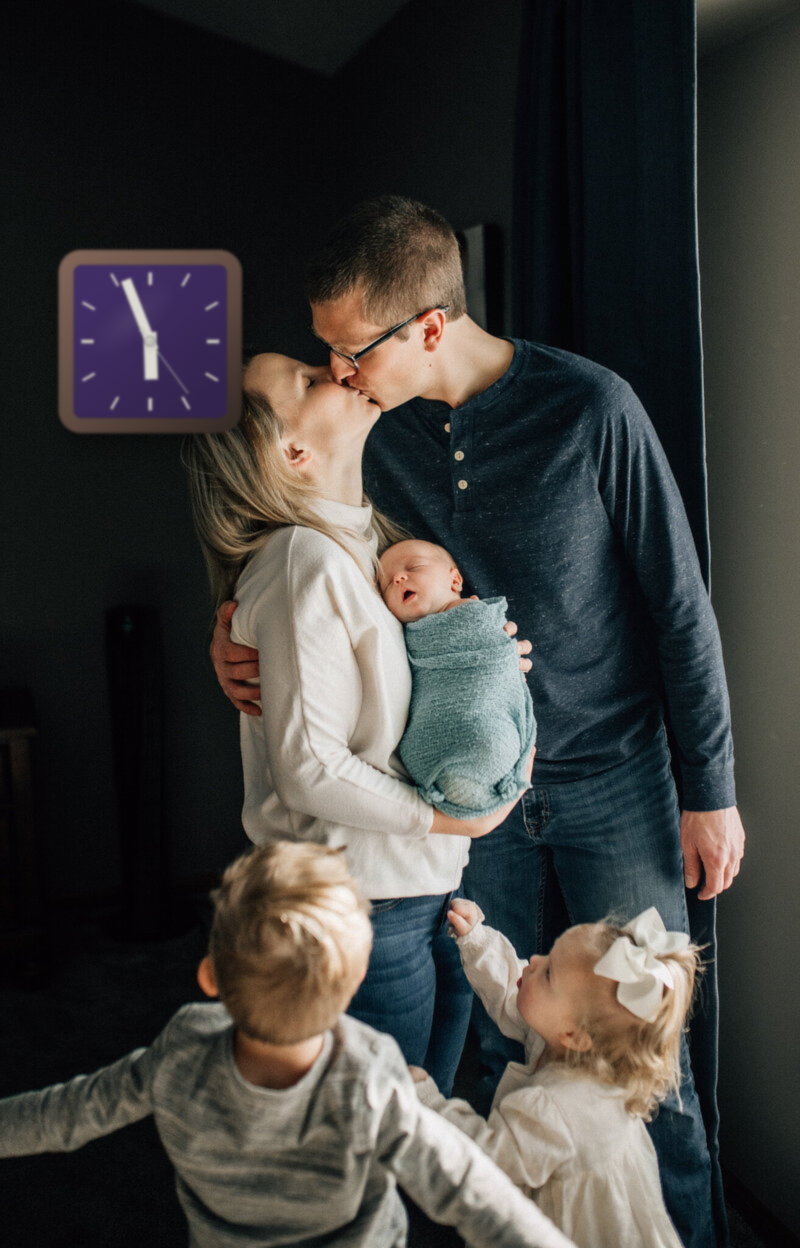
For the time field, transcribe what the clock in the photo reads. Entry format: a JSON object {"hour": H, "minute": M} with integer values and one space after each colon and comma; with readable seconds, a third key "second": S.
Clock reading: {"hour": 5, "minute": 56, "second": 24}
